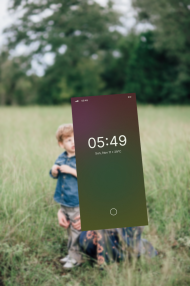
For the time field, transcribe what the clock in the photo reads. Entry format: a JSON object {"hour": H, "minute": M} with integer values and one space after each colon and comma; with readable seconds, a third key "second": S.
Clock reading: {"hour": 5, "minute": 49}
